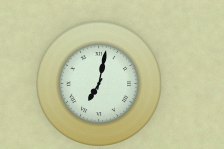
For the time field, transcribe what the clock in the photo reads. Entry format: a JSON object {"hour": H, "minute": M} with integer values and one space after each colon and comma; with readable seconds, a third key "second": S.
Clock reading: {"hour": 7, "minute": 2}
